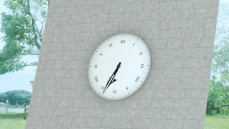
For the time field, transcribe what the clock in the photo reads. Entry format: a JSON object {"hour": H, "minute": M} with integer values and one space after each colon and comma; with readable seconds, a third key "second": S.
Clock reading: {"hour": 6, "minute": 34}
